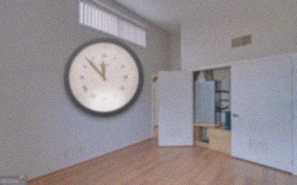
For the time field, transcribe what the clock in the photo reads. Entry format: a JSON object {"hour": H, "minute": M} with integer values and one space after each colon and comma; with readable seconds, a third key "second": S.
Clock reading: {"hour": 11, "minute": 53}
